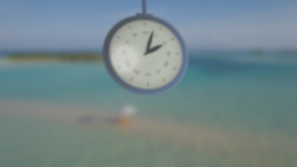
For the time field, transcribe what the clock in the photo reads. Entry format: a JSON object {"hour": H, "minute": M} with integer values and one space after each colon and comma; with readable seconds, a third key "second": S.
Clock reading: {"hour": 2, "minute": 3}
